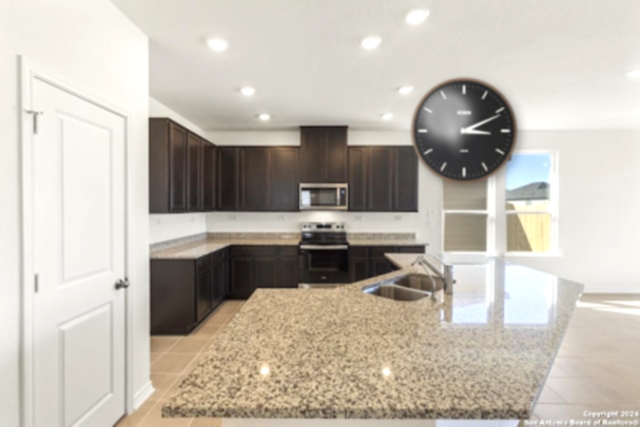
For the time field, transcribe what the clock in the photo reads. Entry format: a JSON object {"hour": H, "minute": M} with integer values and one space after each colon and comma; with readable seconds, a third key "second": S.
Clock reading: {"hour": 3, "minute": 11}
